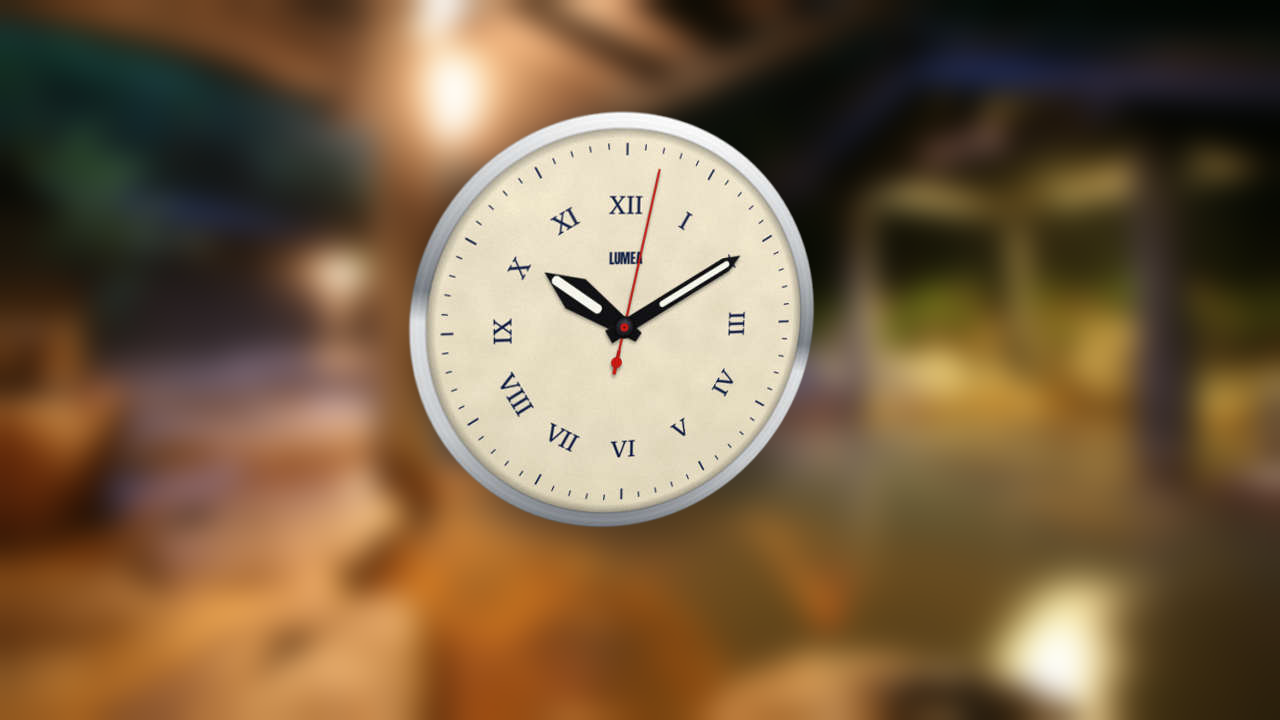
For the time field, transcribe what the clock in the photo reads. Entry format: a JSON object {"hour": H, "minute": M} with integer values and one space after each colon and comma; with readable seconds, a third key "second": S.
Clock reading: {"hour": 10, "minute": 10, "second": 2}
